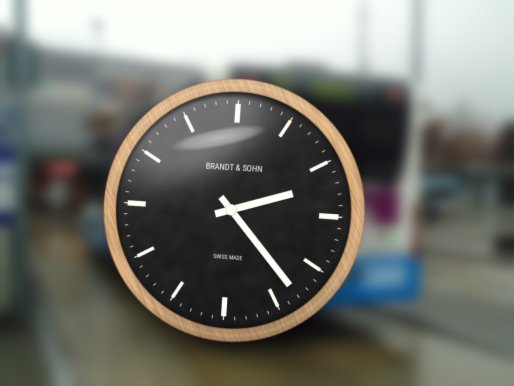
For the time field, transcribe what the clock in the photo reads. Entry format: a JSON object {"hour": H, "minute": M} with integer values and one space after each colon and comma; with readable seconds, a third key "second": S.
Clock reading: {"hour": 2, "minute": 23}
